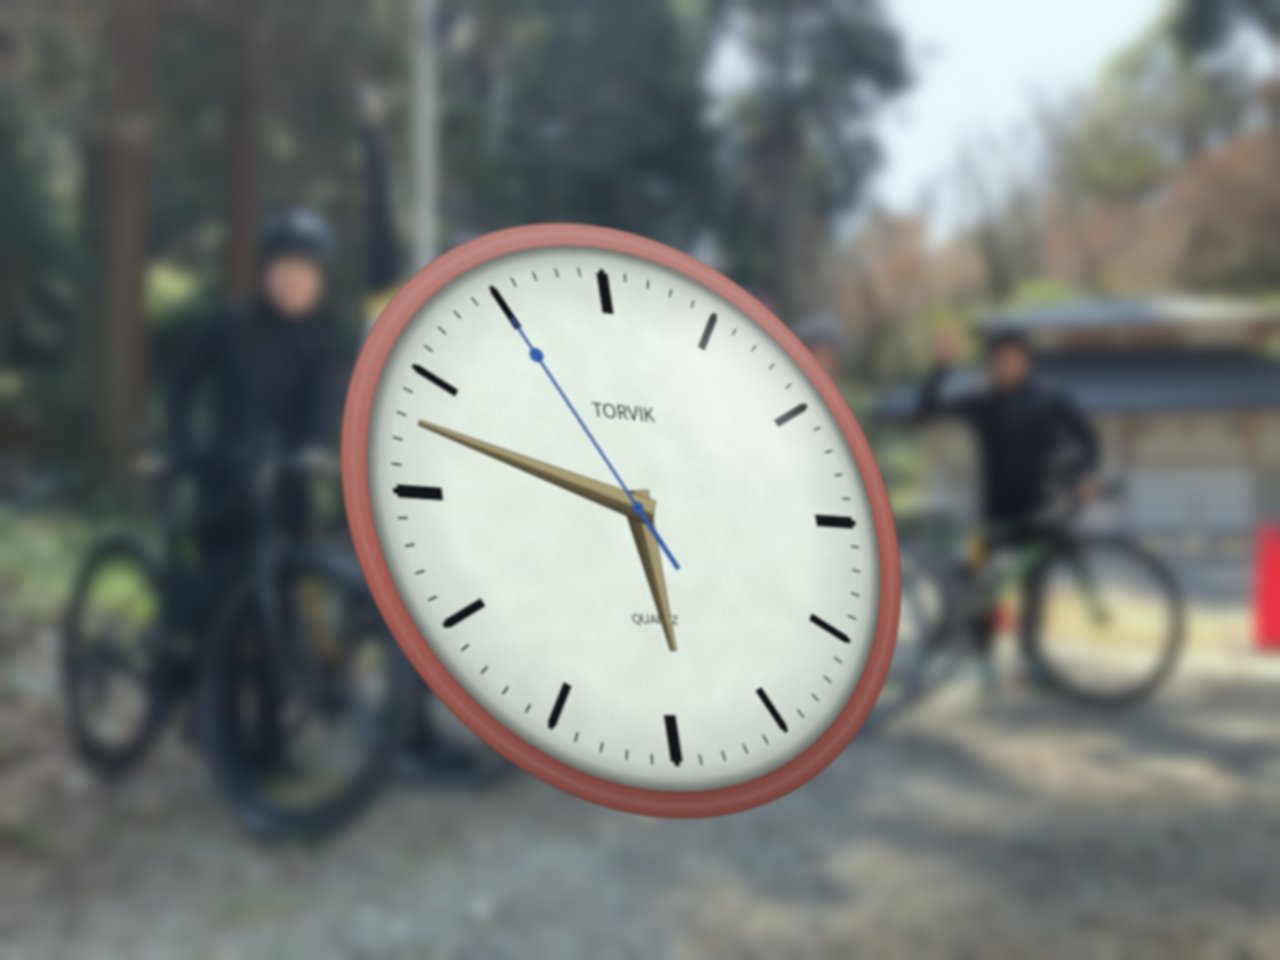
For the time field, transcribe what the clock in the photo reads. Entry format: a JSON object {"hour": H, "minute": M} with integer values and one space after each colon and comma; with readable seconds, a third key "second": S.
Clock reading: {"hour": 5, "minute": 47, "second": 55}
